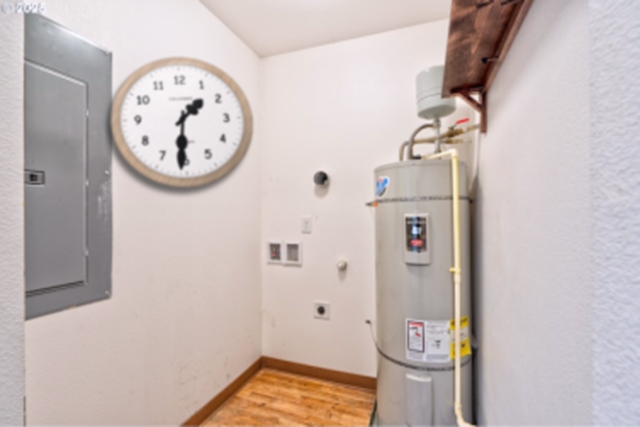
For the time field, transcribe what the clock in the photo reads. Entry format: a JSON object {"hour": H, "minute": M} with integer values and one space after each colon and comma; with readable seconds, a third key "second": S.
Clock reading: {"hour": 1, "minute": 31}
